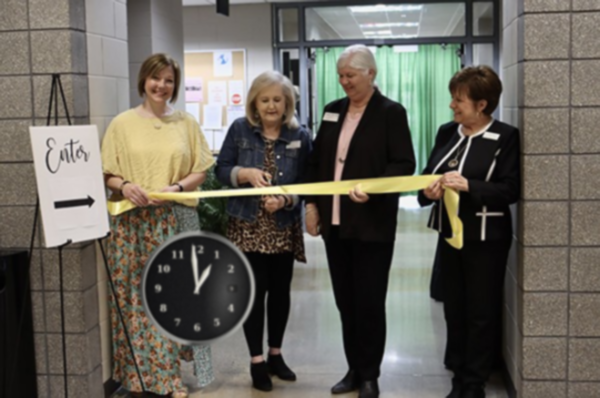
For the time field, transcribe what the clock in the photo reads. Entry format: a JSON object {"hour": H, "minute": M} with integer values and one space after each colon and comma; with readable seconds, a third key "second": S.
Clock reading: {"hour": 12, "minute": 59}
